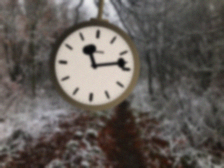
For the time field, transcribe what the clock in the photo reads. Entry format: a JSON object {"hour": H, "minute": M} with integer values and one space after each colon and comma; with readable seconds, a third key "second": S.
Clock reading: {"hour": 11, "minute": 13}
